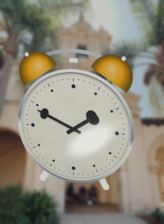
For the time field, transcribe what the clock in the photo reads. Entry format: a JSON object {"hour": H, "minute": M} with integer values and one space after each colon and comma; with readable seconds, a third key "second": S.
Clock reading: {"hour": 1, "minute": 49}
